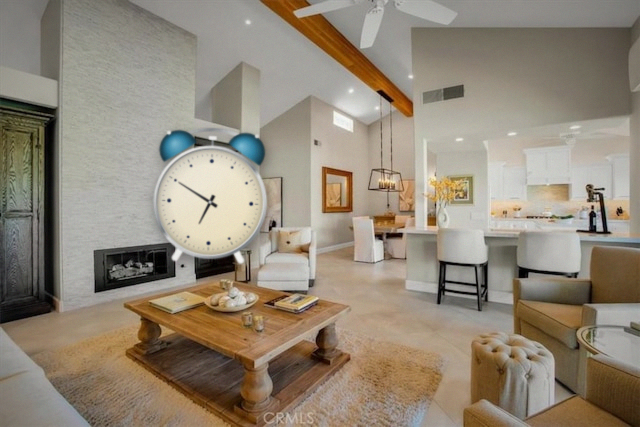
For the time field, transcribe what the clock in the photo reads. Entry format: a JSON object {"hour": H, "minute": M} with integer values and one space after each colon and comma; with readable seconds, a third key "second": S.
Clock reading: {"hour": 6, "minute": 50}
